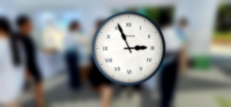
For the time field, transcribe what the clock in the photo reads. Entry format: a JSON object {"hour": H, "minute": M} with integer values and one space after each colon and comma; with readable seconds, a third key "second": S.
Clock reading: {"hour": 2, "minute": 56}
